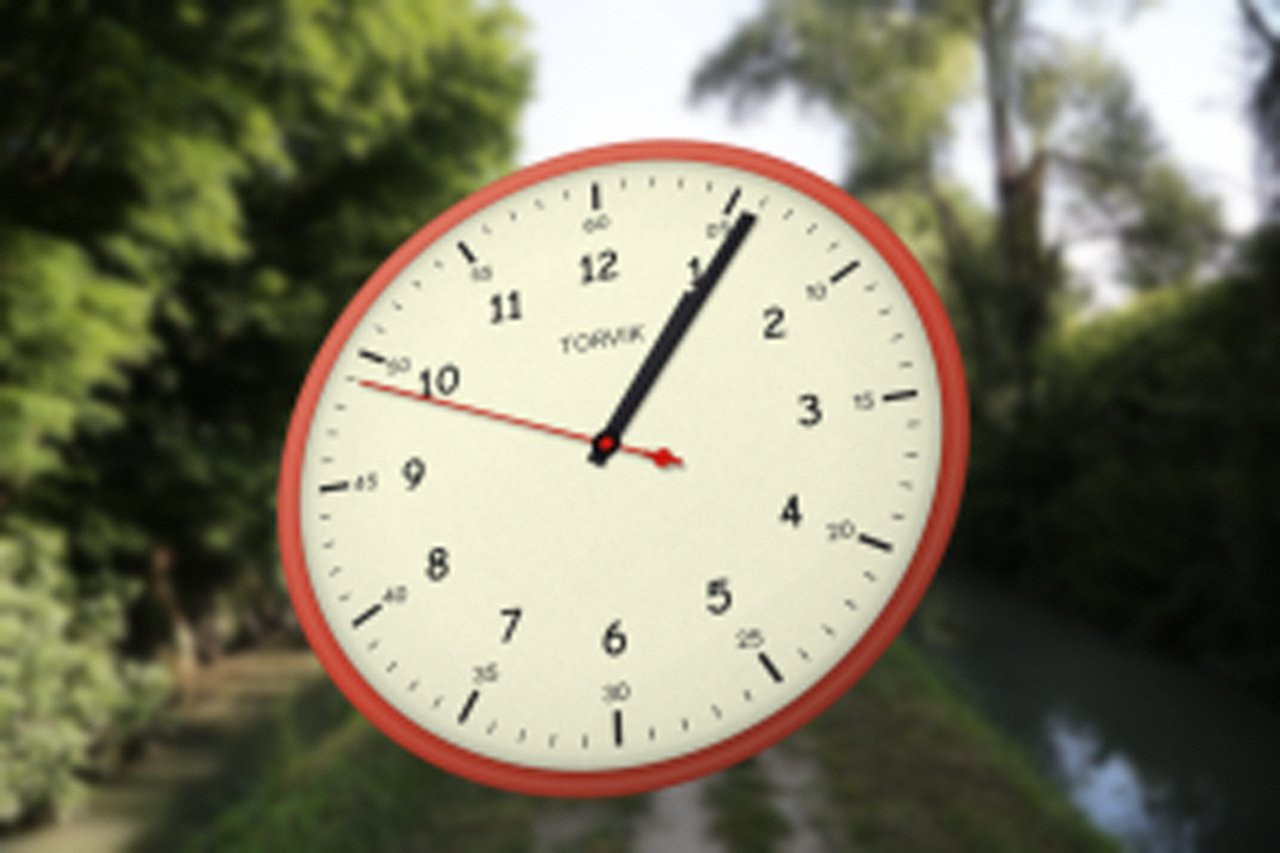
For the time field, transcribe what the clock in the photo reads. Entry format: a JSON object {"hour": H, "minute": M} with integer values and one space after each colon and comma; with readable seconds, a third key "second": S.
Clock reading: {"hour": 1, "minute": 5, "second": 49}
